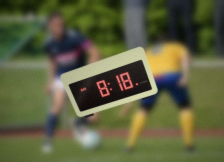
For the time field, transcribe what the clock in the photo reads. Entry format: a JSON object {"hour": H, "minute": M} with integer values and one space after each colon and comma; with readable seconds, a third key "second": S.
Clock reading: {"hour": 8, "minute": 18}
